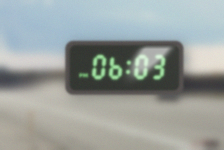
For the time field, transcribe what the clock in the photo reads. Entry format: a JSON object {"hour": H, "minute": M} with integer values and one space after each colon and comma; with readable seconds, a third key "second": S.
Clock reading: {"hour": 6, "minute": 3}
